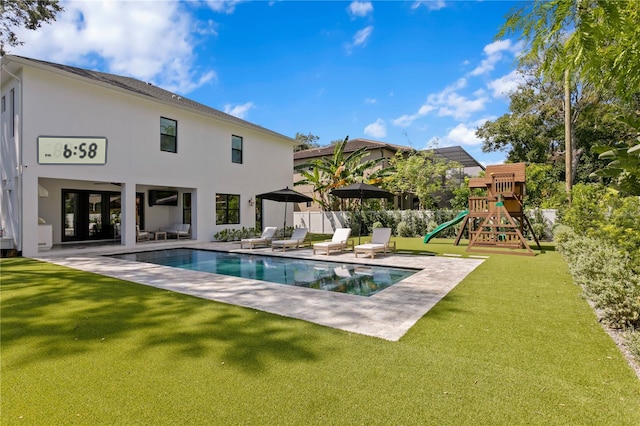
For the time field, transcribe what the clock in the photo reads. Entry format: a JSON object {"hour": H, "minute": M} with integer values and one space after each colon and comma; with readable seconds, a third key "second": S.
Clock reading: {"hour": 6, "minute": 58}
